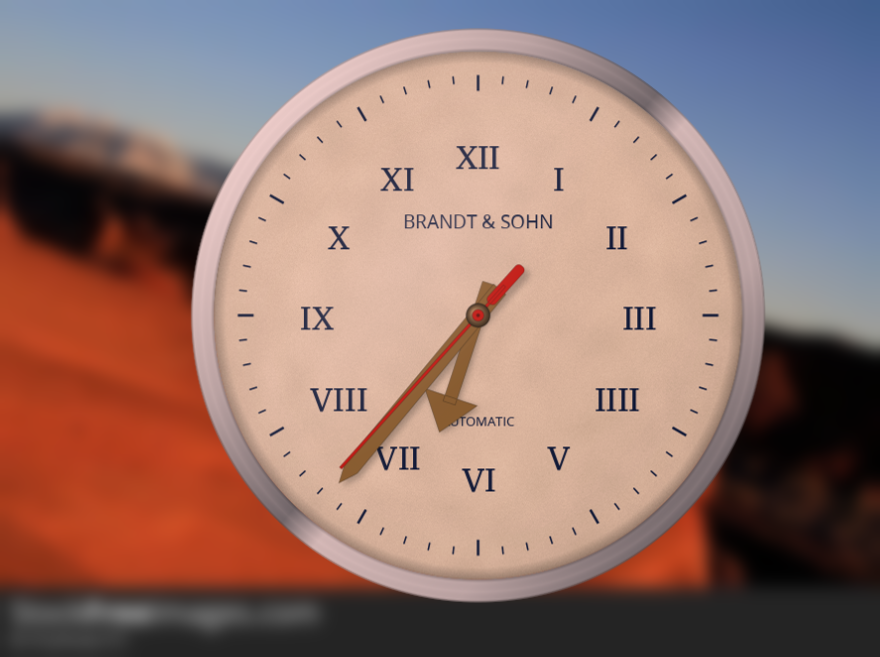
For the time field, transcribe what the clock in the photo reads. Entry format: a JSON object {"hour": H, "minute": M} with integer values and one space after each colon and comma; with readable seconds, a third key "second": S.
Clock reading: {"hour": 6, "minute": 36, "second": 37}
